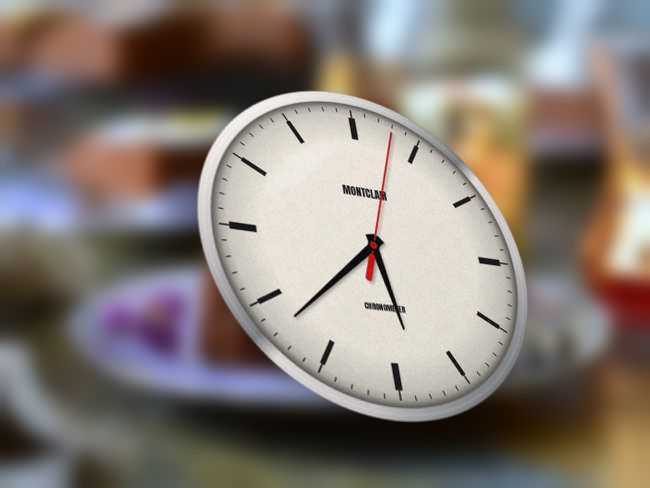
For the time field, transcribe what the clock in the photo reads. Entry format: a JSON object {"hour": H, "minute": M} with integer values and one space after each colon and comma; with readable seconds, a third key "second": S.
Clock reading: {"hour": 5, "minute": 38, "second": 3}
